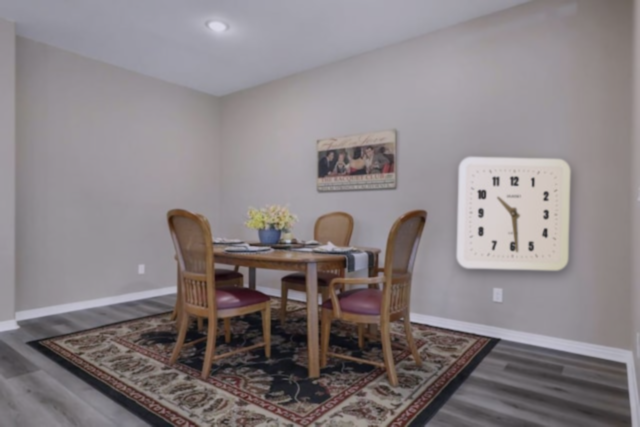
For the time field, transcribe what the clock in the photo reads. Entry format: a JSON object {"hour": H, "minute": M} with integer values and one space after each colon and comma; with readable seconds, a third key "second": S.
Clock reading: {"hour": 10, "minute": 29}
